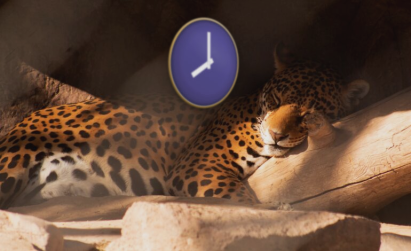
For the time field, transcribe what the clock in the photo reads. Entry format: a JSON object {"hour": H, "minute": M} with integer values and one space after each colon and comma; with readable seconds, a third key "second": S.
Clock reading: {"hour": 8, "minute": 0}
